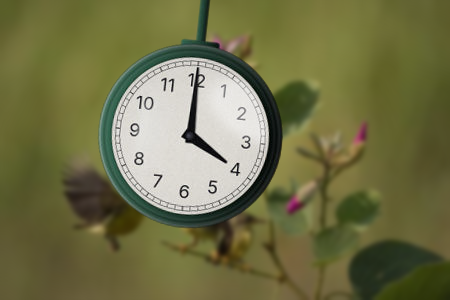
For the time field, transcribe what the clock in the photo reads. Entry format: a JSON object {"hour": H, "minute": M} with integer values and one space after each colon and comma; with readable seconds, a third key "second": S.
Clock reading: {"hour": 4, "minute": 0}
